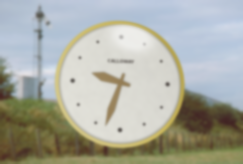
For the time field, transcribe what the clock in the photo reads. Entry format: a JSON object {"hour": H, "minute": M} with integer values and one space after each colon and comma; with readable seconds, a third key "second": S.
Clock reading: {"hour": 9, "minute": 33}
